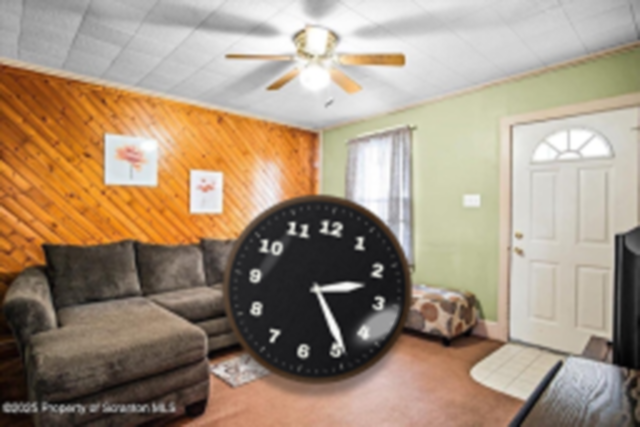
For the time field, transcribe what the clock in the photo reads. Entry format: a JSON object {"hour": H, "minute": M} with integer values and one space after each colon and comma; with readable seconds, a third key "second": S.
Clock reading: {"hour": 2, "minute": 24}
